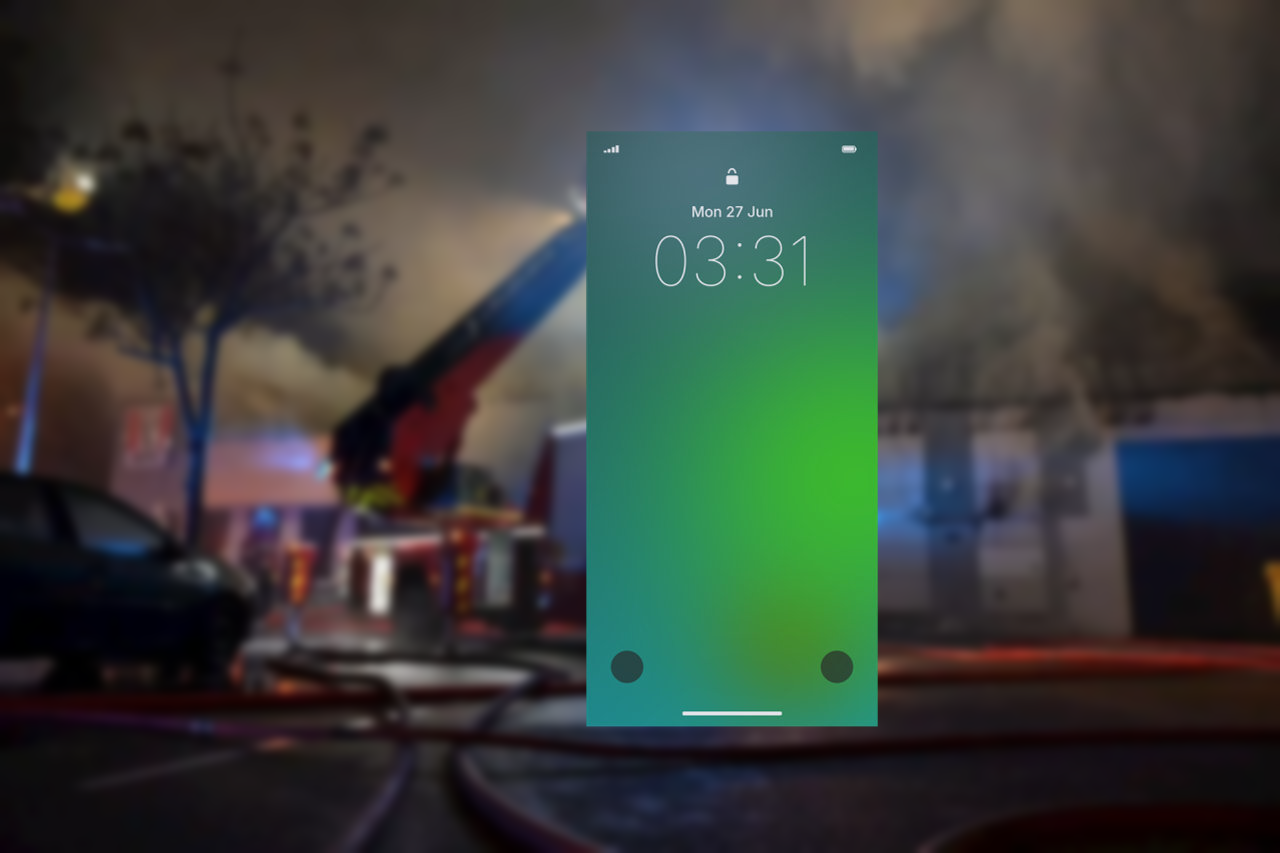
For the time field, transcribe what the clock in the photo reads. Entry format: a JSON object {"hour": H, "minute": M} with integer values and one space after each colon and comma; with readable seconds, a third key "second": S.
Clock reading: {"hour": 3, "minute": 31}
